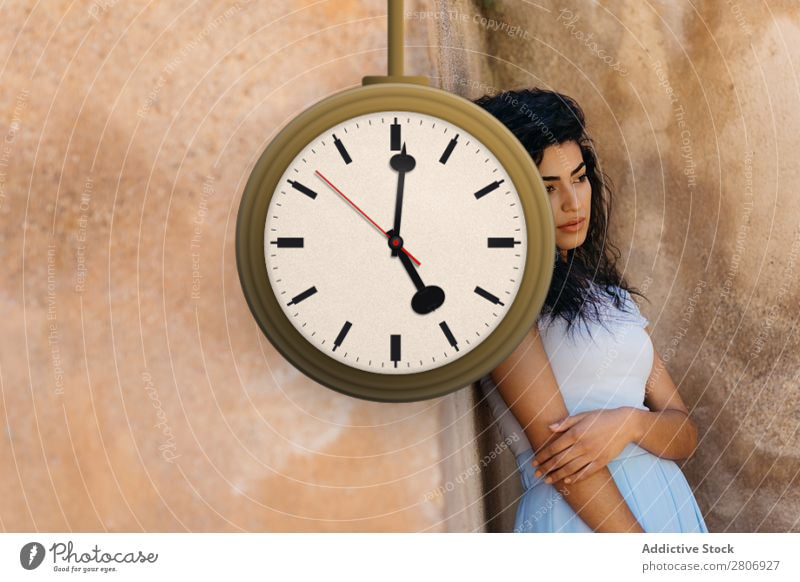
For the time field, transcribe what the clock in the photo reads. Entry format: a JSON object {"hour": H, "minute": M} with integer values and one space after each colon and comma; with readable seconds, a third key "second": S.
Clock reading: {"hour": 5, "minute": 0, "second": 52}
